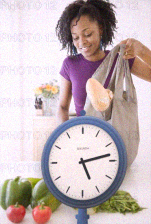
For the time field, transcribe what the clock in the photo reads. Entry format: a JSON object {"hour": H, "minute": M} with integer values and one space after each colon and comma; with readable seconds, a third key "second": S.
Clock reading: {"hour": 5, "minute": 13}
